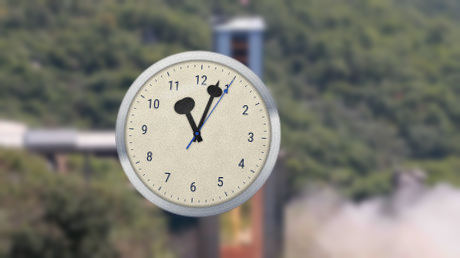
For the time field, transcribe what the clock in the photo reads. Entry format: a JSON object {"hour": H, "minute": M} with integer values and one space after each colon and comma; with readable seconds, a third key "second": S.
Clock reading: {"hour": 11, "minute": 3, "second": 5}
